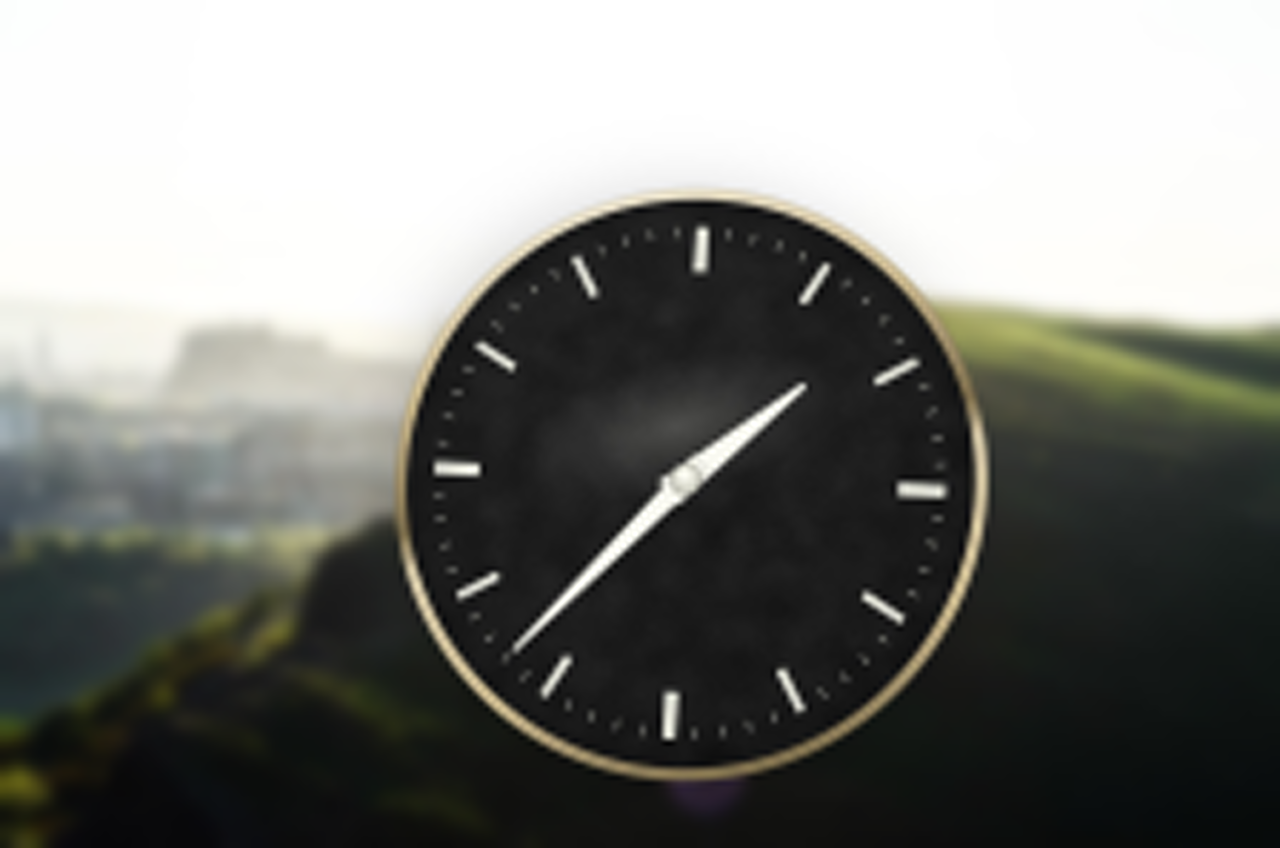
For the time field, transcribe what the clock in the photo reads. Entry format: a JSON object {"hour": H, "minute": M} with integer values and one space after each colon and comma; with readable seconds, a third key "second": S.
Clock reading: {"hour": 1, "minute": 37}
